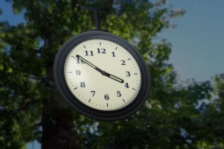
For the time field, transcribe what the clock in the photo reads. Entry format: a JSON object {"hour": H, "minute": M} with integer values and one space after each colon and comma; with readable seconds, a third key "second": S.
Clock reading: {"hour": 3, "minute": 51}
